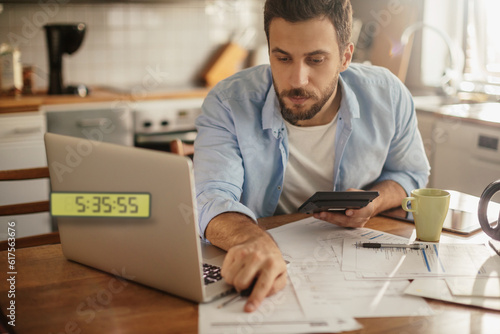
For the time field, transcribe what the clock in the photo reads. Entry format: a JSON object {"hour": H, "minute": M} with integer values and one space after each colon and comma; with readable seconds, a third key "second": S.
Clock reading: {"hour": 5, "minute": 35, "second": 55}
